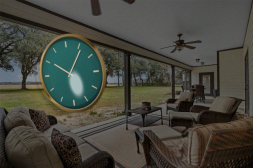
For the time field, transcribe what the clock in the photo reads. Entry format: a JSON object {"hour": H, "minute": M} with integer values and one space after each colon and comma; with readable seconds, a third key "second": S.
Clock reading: {"hour": 10, "minute": 6}
